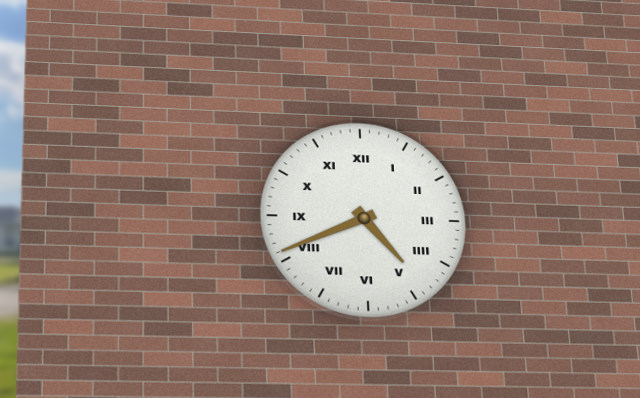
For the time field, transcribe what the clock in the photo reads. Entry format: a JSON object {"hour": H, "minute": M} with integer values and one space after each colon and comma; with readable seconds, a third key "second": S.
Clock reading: {"hour": 4, "minute": 41}
